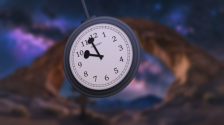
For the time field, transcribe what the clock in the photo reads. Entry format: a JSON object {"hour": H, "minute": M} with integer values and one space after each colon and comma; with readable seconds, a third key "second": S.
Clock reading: {"hour": 9, "minute": 58}
